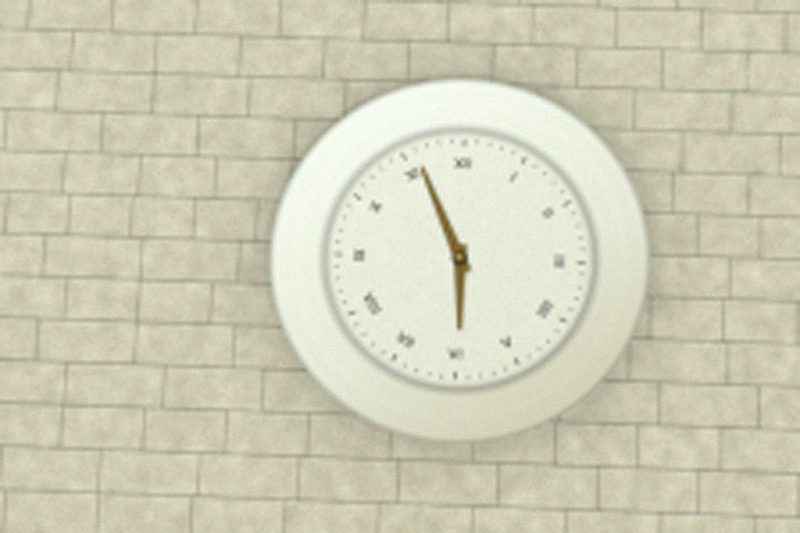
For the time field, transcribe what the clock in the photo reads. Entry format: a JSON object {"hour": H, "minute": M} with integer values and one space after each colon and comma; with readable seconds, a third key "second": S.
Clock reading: {"hour": 5, "minute": 56}
